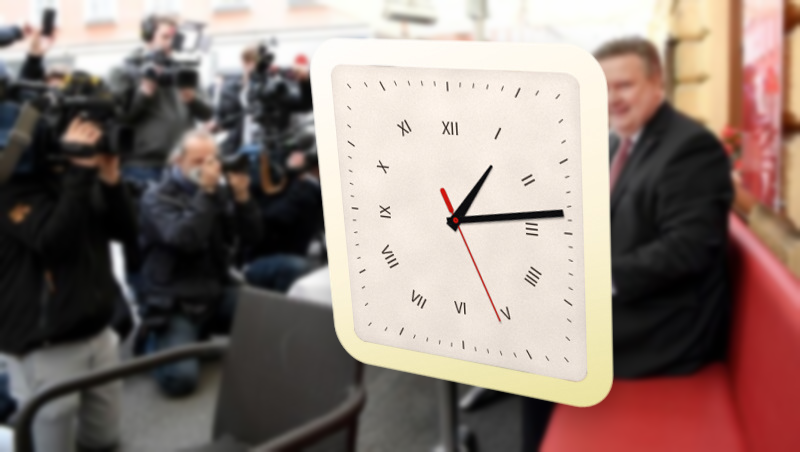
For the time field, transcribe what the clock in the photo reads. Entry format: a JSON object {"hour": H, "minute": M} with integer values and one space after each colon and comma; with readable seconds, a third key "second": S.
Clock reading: {"hour": 1, "minute": 13, "second": 26}
